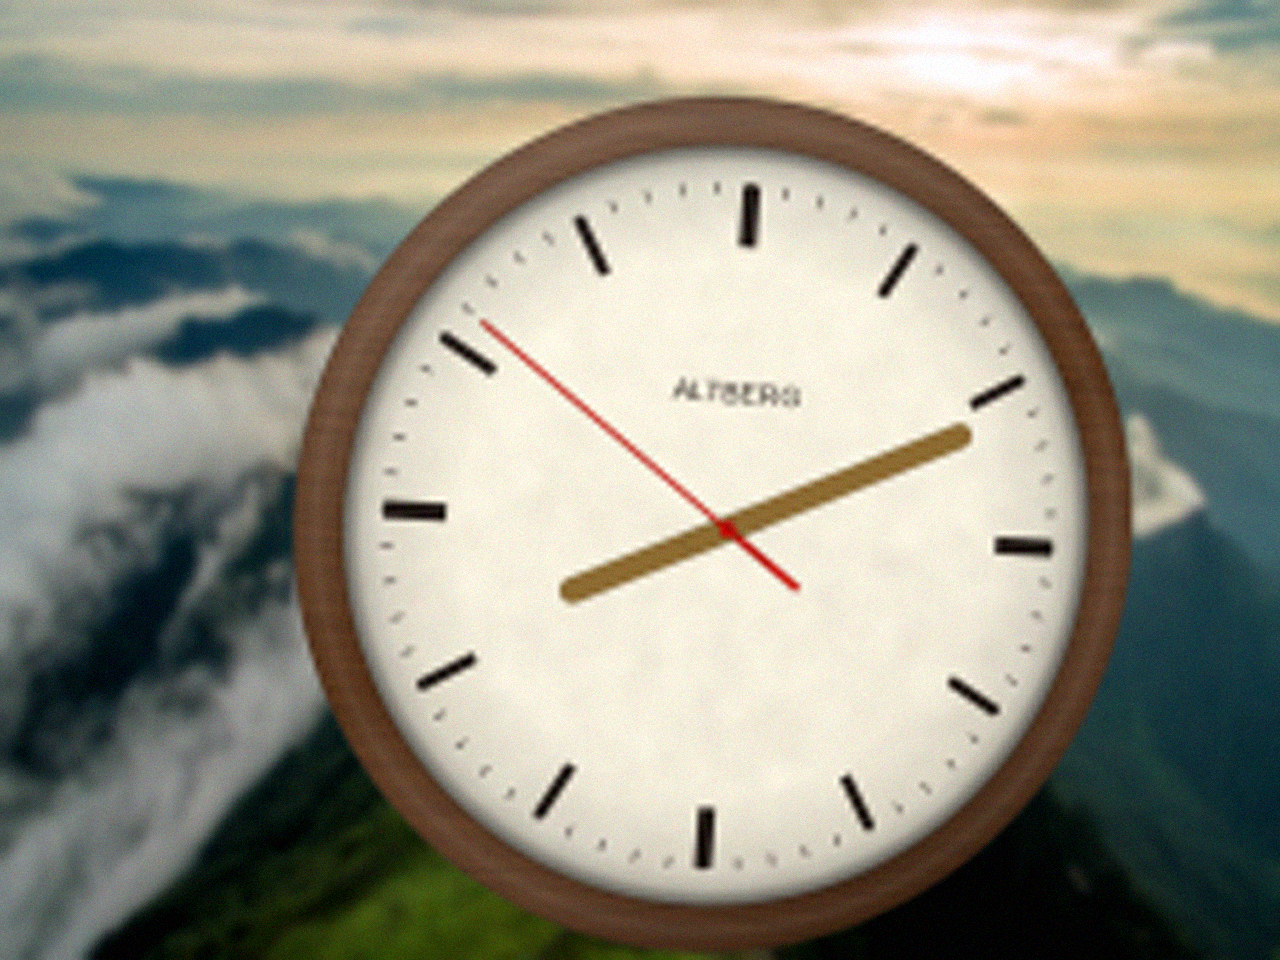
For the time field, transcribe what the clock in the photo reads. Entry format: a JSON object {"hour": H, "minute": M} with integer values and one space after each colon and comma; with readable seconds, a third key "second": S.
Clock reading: {"hour": 8, "minute": 10, "second": 51}
